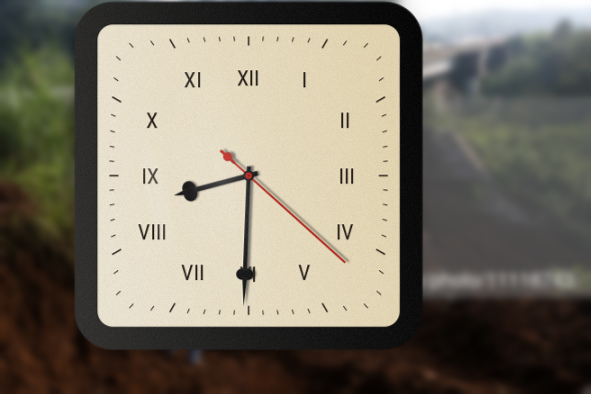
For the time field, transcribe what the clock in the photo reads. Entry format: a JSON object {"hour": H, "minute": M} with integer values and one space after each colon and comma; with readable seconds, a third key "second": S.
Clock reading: {"hour": 8, "minute": 30, "second": 22}
